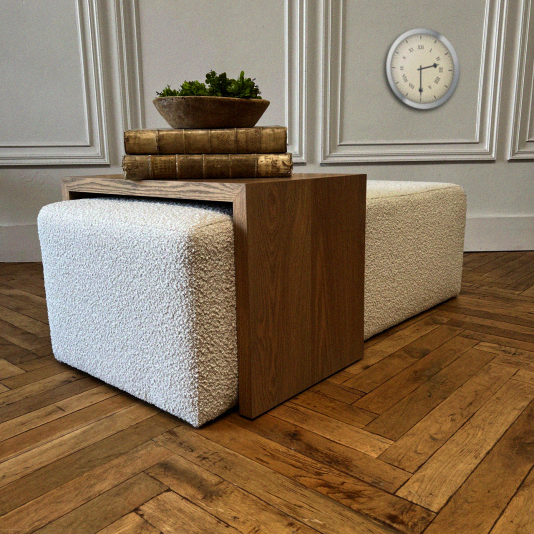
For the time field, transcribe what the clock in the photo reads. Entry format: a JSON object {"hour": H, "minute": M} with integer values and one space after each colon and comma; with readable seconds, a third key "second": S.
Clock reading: {"hour": 2, "minute": 30}
